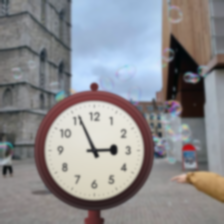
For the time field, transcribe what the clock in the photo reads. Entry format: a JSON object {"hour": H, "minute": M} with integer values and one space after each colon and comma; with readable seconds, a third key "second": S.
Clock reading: {"hour": 2, "minute": 56}
